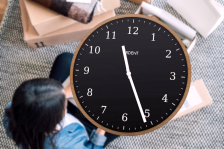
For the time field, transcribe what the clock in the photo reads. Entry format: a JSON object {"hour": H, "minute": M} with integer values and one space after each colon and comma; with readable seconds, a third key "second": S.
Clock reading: {"hour": 11, "minute": 26}
